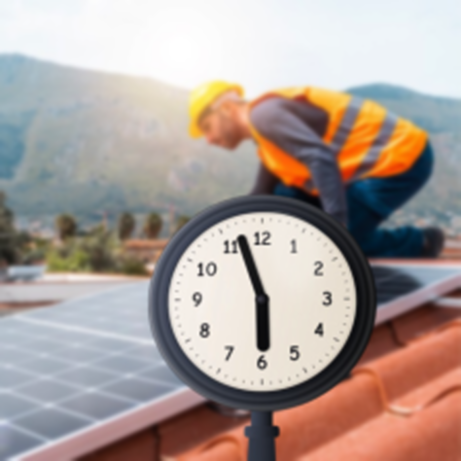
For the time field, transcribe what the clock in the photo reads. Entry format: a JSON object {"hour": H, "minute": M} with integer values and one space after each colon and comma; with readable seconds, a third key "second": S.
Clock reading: {"hour": 5, "minute": 57}
